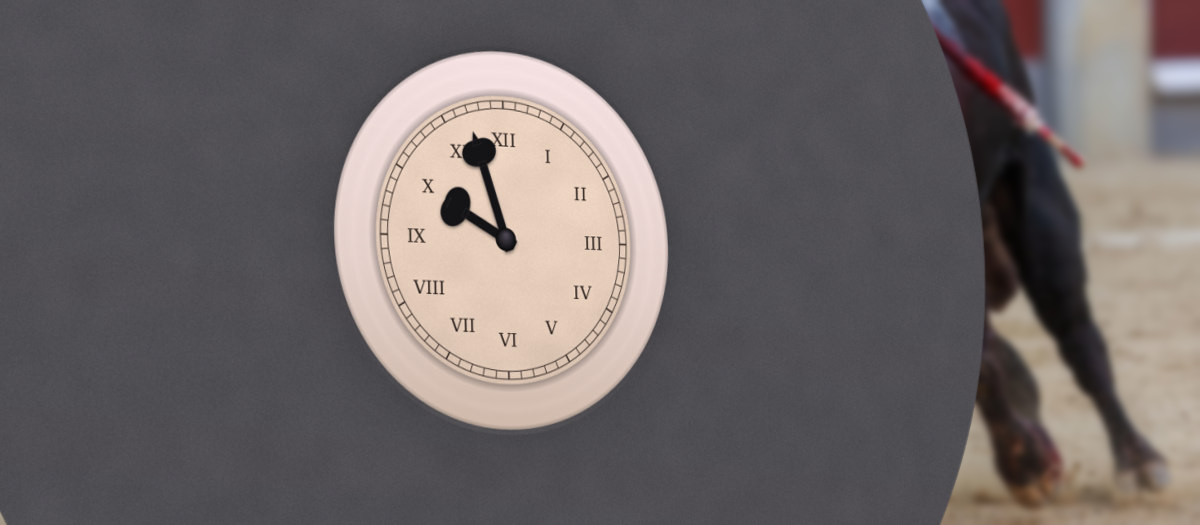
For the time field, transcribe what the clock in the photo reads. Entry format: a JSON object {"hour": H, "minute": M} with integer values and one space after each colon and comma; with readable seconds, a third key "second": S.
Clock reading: {"hour": 9, "minute": 57}
